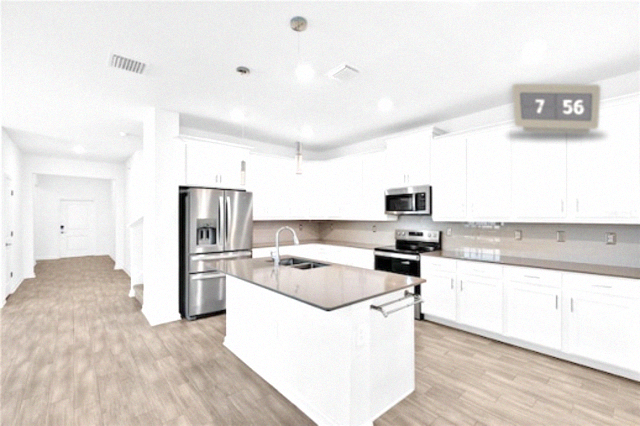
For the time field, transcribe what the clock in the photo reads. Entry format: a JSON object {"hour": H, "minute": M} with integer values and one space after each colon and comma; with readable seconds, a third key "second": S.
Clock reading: {"hour": 7, "minute": 56}
